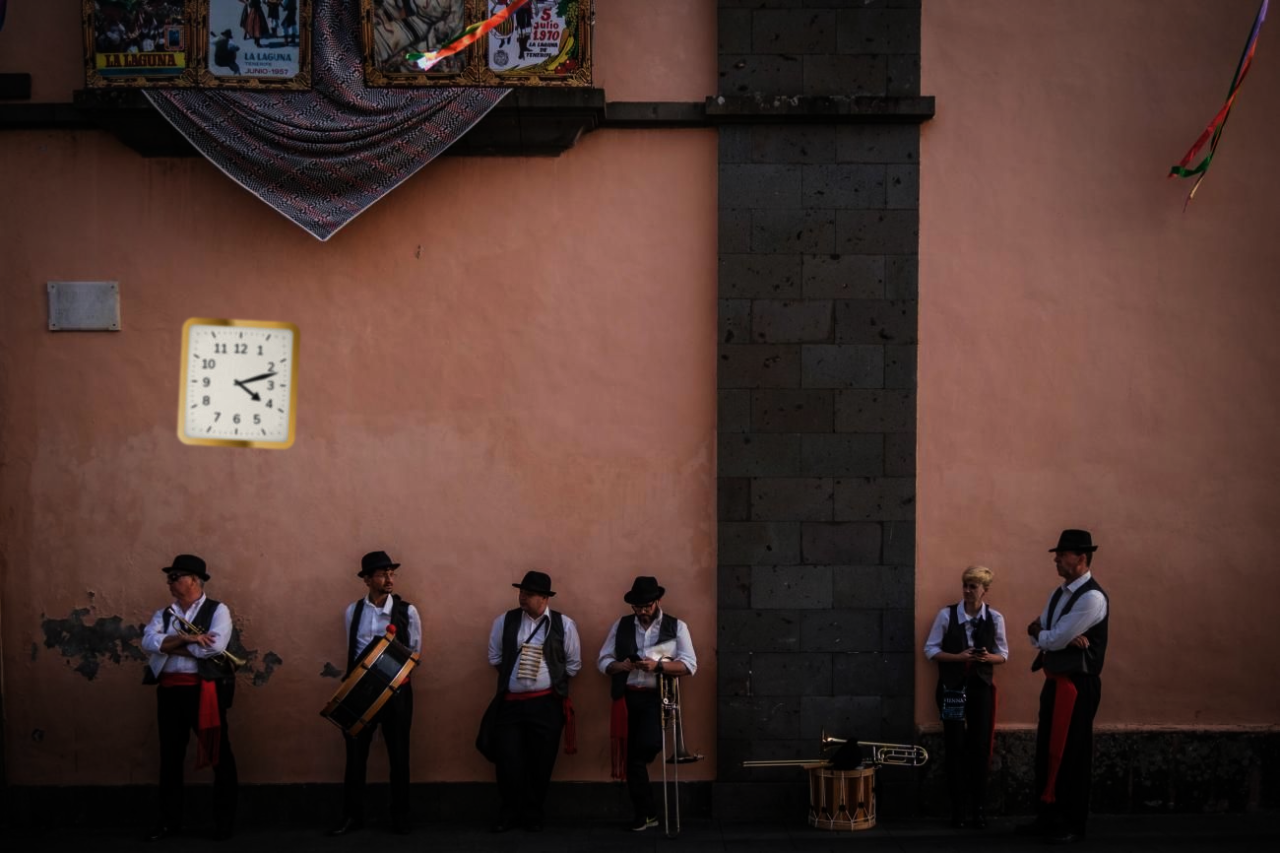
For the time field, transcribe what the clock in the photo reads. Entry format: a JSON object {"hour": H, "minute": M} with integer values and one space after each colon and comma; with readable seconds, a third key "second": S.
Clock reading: {"hour": 4, "minute": 12}
